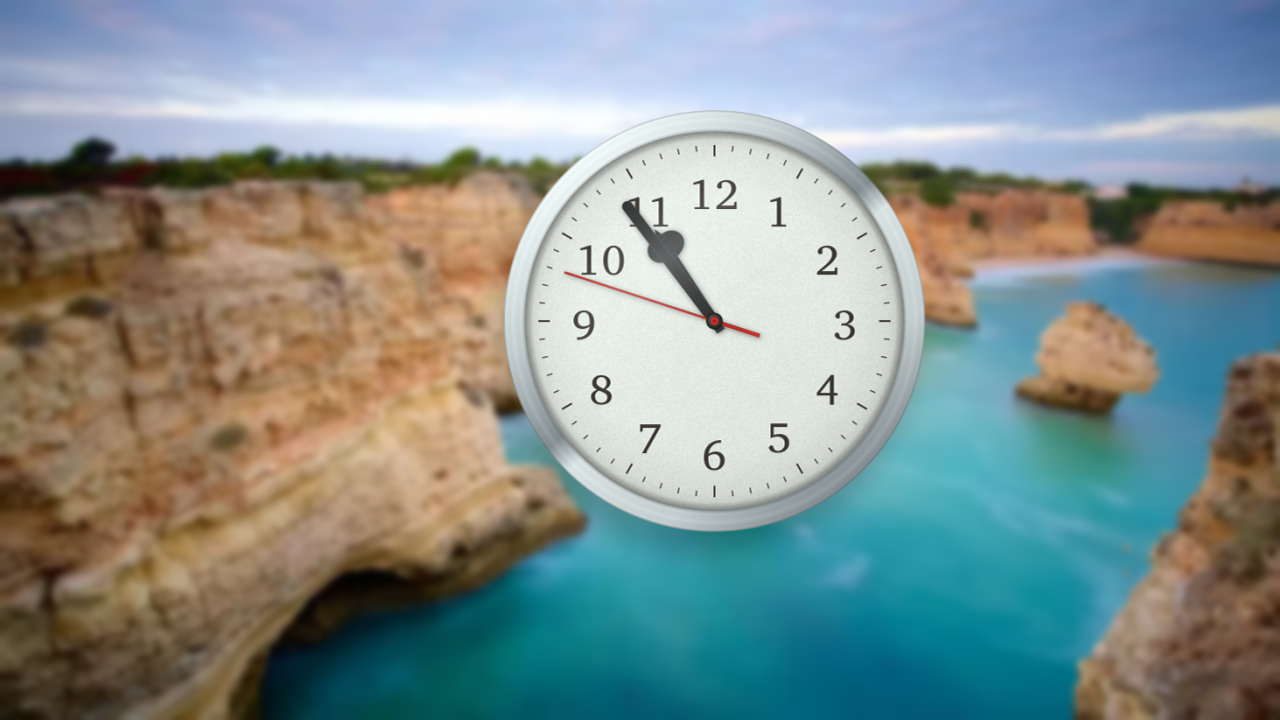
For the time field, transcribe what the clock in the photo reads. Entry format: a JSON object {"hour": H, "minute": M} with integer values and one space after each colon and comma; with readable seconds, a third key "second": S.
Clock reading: {"hour": 10, "minute": 53, "second": 48}
